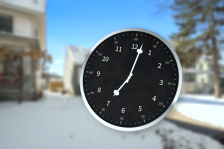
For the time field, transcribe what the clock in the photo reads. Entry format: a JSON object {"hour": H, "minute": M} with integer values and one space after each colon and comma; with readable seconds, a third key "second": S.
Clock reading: {"hour": 7, "minute": 2}
